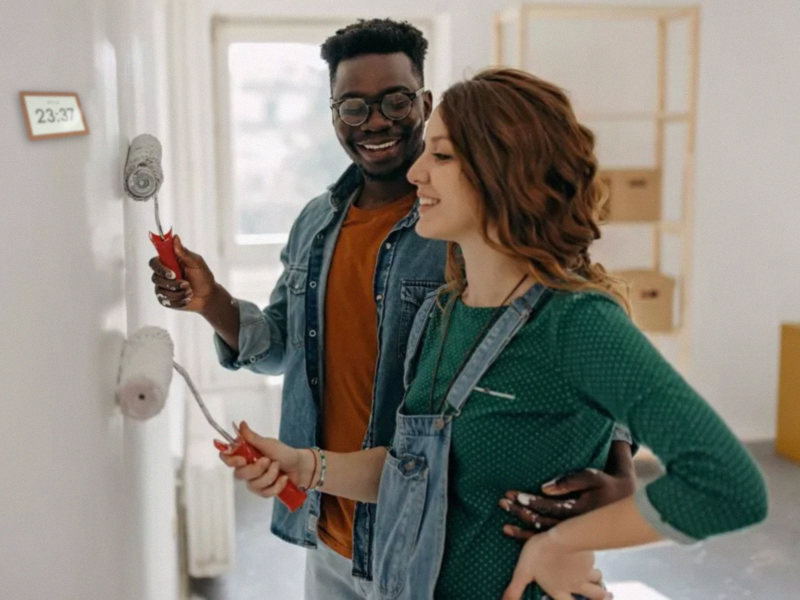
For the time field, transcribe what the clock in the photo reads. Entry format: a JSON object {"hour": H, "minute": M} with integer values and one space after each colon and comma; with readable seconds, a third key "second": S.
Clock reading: {"hour": 23, "minute": 37}
